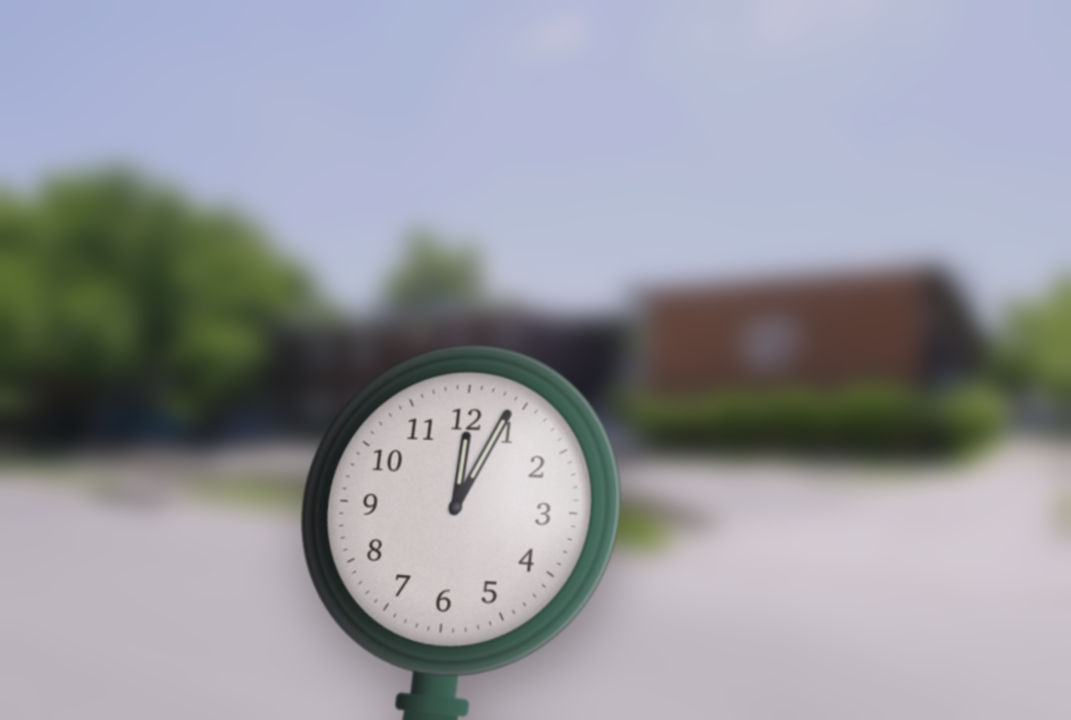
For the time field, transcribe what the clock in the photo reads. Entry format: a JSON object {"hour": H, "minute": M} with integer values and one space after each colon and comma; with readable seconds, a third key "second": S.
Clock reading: {"hour": 12, "minute": 4}
